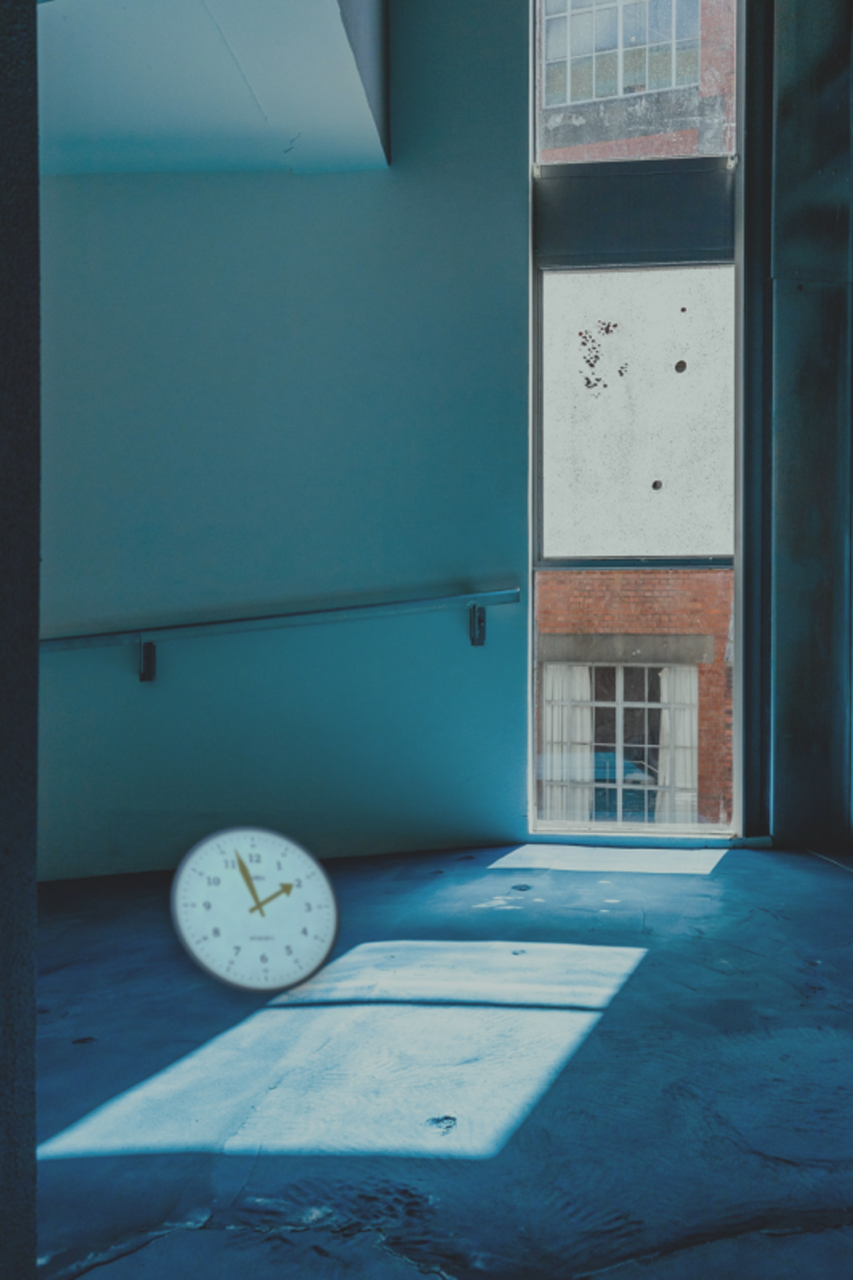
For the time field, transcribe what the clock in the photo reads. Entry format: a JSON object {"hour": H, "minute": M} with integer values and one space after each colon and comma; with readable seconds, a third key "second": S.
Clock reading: {"hour": 1, "minute": 57}
